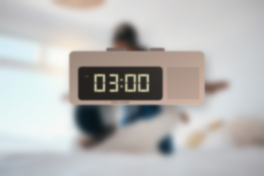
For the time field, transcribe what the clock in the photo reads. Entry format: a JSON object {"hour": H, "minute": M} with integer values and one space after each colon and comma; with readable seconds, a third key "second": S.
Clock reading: {"hour": 3, "minute": 0}
